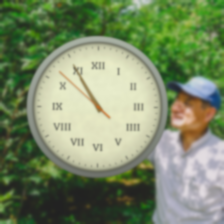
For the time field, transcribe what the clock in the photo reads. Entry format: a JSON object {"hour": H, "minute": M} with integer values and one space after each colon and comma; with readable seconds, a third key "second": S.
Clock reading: {"hour": 10, "minute": 54, "second": 52}
